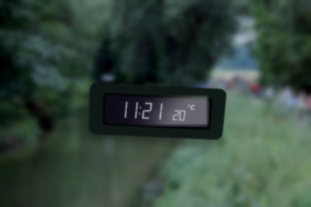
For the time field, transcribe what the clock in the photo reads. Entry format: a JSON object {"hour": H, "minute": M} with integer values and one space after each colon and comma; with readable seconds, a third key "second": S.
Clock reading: {"hour": 11, "minute": 21}
